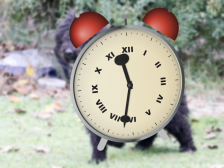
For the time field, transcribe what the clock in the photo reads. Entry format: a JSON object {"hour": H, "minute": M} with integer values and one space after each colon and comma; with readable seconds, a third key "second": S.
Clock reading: {"hour": 11, "minute": 32}
